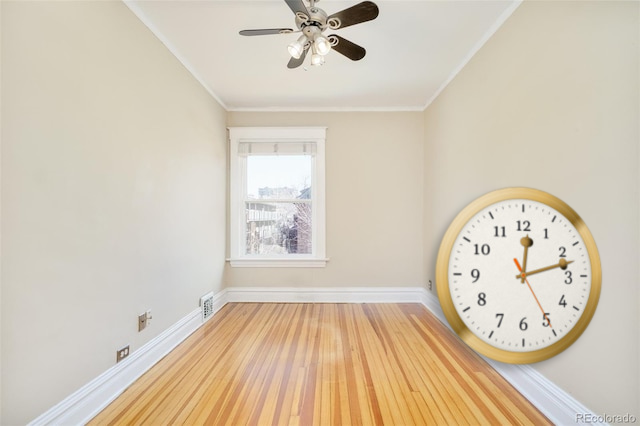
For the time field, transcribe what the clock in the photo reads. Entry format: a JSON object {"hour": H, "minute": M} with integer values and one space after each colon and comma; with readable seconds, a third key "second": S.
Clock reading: {"hour": 12, "minute": 12, "second": 25}
